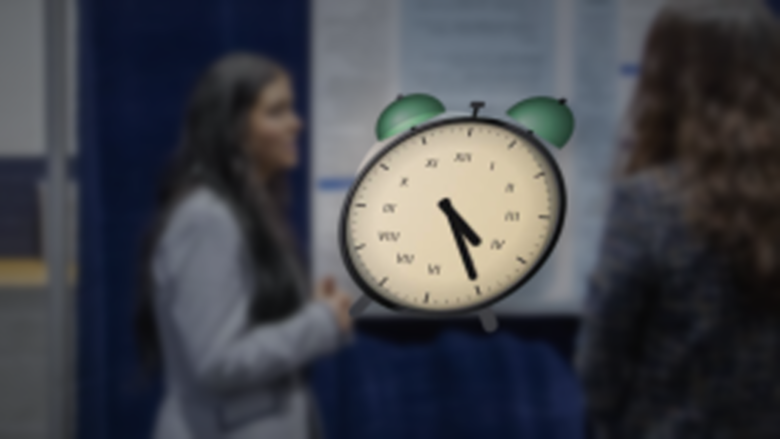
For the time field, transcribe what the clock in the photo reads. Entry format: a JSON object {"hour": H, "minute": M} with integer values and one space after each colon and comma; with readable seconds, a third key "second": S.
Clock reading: {"hour": 4, "minute": 25}
